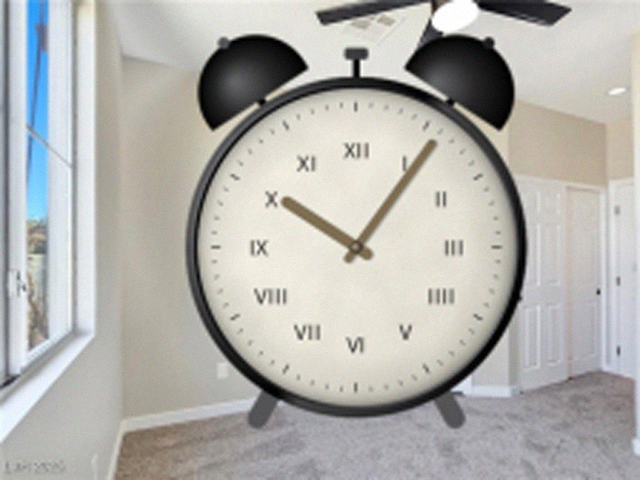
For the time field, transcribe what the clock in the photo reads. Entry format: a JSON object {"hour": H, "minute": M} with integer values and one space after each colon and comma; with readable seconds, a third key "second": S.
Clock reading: {"hour": 10, "minute": 6}
